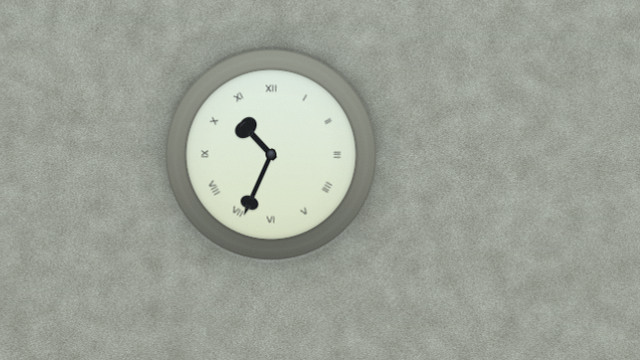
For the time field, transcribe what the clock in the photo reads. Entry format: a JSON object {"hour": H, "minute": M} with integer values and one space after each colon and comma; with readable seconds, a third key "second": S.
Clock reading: {"hour": 10, "minute": 34}
